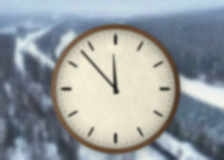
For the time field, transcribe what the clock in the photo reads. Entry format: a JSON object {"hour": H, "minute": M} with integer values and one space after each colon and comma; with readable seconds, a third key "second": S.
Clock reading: {"hour": 11, "minute": 53}
